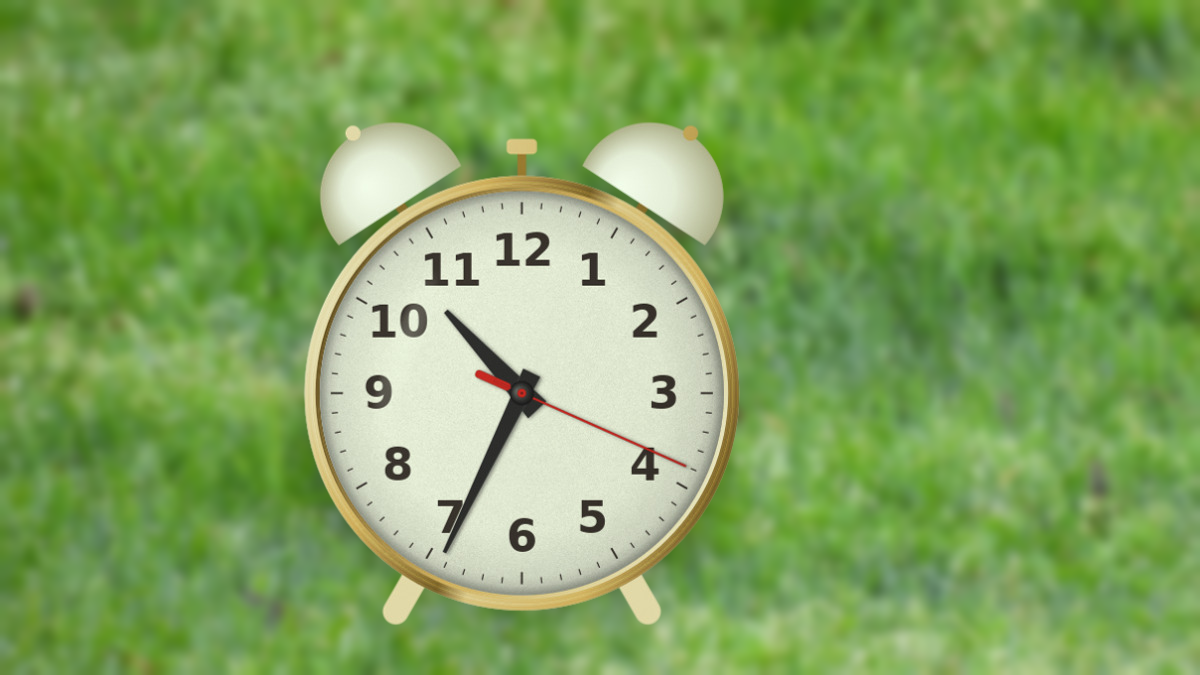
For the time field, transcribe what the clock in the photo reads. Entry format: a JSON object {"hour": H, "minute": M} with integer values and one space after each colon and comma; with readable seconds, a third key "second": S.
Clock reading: {"hour": 10, "minute": 34, "second": 19}
